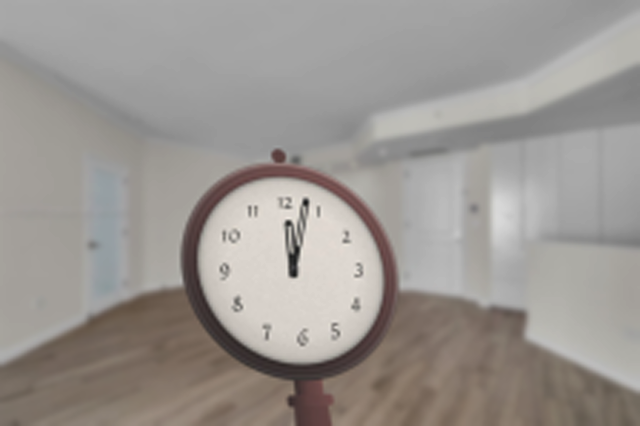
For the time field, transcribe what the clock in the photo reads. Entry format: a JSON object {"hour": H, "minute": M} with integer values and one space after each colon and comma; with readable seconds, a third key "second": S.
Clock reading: {"hour": 12, "minute": 3}
